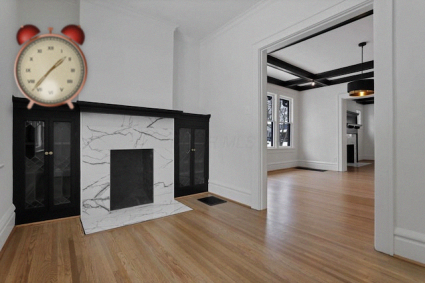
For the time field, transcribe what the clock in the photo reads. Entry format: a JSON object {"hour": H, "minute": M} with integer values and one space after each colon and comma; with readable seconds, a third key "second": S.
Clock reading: {"hour": 1, "minute": 37}
